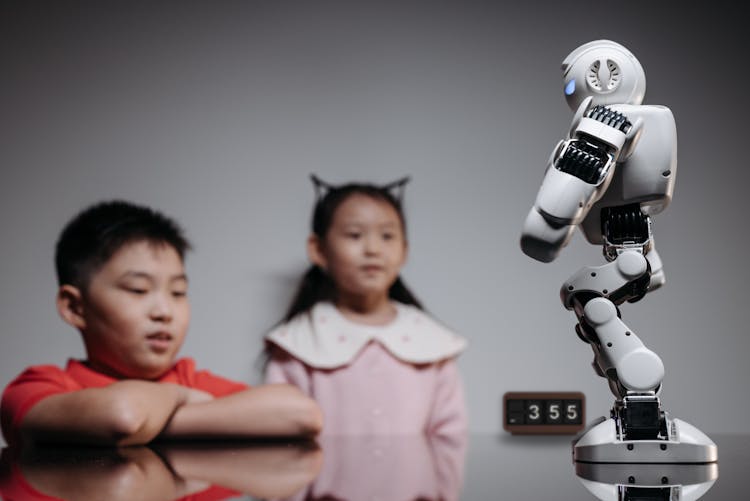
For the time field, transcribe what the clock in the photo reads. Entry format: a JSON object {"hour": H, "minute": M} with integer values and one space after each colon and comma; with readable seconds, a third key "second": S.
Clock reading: {"hour": 3, "minute": 55}
